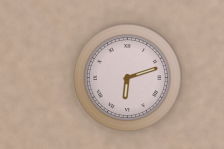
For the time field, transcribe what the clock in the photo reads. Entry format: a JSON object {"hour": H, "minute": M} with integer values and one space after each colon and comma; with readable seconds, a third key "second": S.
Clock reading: {"hour": 6, "minute": 12}
